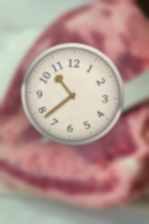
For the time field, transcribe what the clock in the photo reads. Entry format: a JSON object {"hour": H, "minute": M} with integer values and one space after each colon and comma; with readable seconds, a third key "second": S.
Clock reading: {"hour": 10, "minute": 38}
